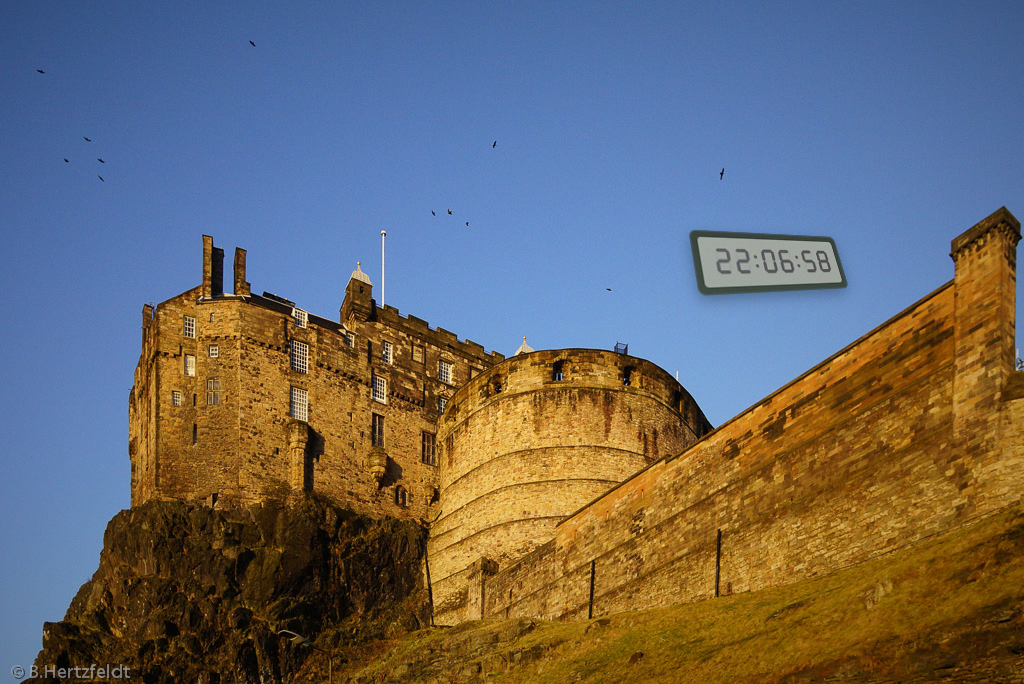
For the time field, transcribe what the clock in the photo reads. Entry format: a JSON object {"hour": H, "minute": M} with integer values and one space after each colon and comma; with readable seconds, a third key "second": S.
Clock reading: {"hour": 22, "minute": 6, "second": 58}
